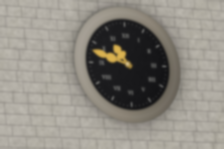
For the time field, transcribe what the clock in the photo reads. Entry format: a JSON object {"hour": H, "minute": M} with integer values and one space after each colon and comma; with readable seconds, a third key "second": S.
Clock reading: {"hour": 10, "minute": 48}
